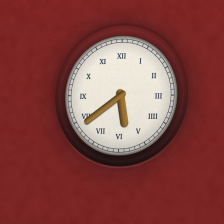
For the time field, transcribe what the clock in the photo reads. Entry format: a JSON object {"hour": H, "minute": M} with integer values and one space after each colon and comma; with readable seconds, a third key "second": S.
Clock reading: {"hour": 5, "minute": 39}
